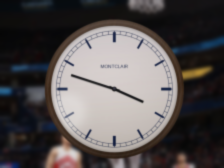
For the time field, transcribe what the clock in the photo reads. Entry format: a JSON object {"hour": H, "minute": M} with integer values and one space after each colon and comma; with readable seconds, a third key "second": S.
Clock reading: {"hour": 3, "minute": 48}
